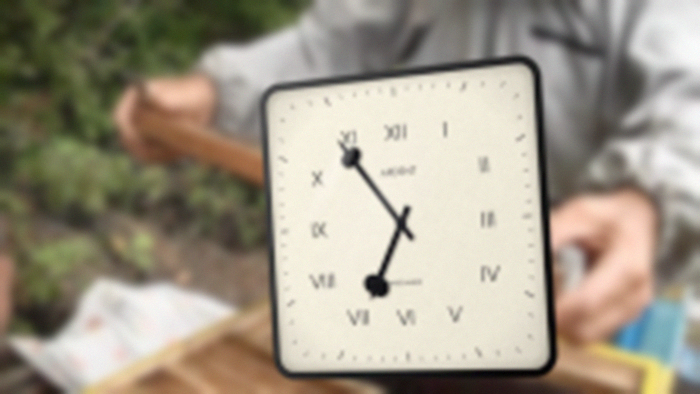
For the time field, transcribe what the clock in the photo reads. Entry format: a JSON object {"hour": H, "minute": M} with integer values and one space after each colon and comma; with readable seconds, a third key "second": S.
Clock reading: {"hour": 6, "minute": 54}
